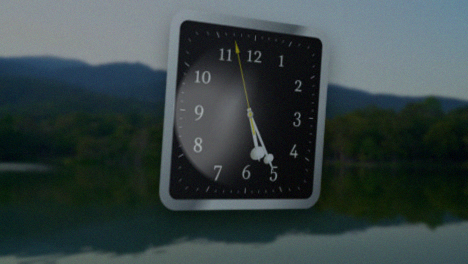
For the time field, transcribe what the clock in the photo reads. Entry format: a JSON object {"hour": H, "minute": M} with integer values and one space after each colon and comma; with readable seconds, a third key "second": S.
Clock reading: {"hour": 5, "minute": 24, "second": 57}
